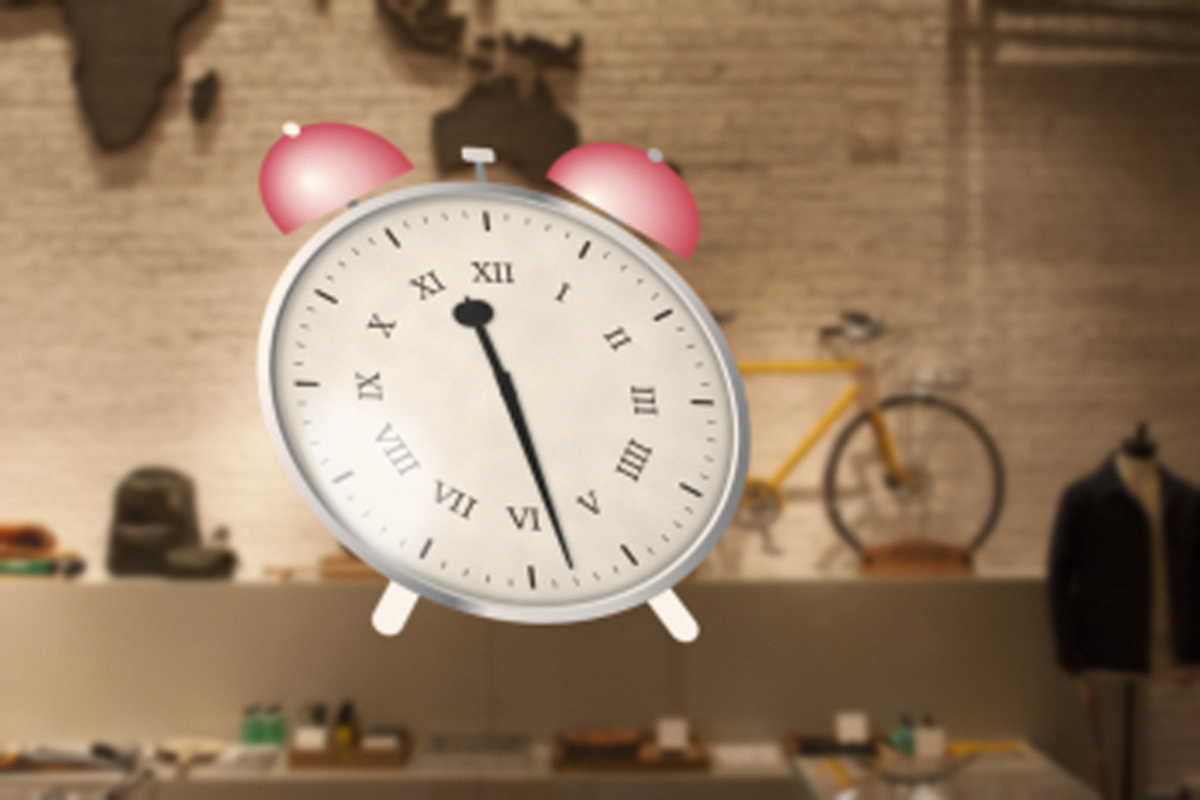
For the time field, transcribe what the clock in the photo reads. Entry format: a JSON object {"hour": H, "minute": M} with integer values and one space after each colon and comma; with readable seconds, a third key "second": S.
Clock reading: {"hour": 11, "minute": 28}
